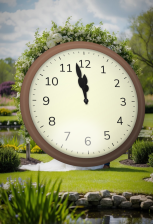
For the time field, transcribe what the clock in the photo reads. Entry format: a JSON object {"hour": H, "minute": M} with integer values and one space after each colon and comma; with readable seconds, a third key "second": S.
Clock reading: {"hour": 11, "minute": 58}
